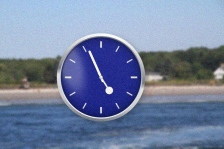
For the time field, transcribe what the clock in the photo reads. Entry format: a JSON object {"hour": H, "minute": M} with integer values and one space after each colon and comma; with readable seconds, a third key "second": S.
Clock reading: {"hour": 4, "minute": 56}
